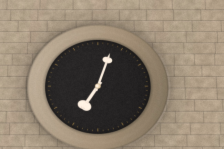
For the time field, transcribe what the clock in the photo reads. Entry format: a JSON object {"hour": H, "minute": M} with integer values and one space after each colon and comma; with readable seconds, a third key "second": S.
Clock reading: {"hour": 7, "minute": 3}
